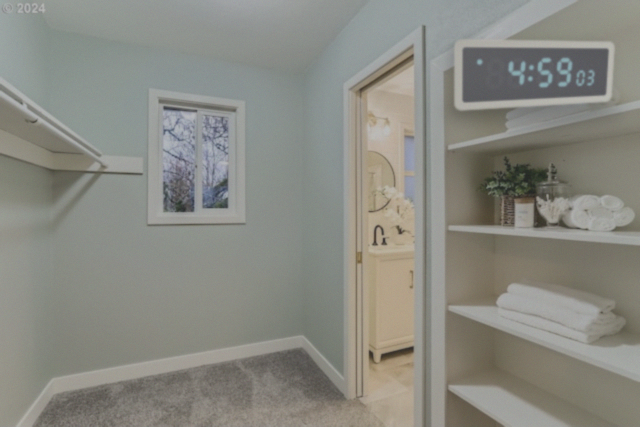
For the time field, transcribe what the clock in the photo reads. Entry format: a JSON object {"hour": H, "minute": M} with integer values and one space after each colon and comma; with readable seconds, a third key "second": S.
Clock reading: {"hour": 4, "minute": 59, "second": 3}
